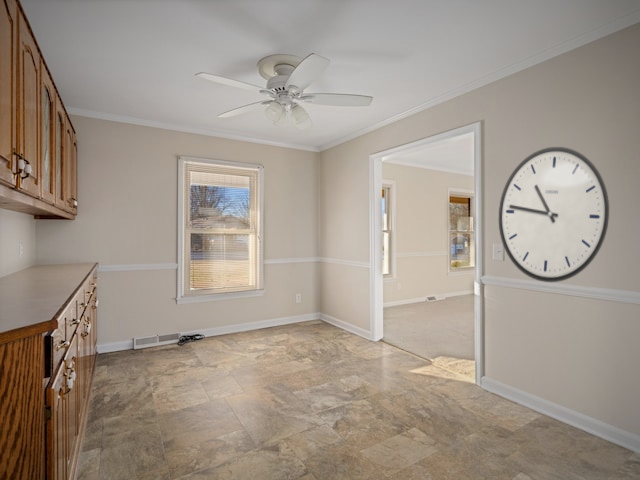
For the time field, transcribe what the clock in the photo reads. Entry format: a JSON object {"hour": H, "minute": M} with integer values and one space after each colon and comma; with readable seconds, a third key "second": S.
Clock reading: {"hour": 10, "minute": 46}
